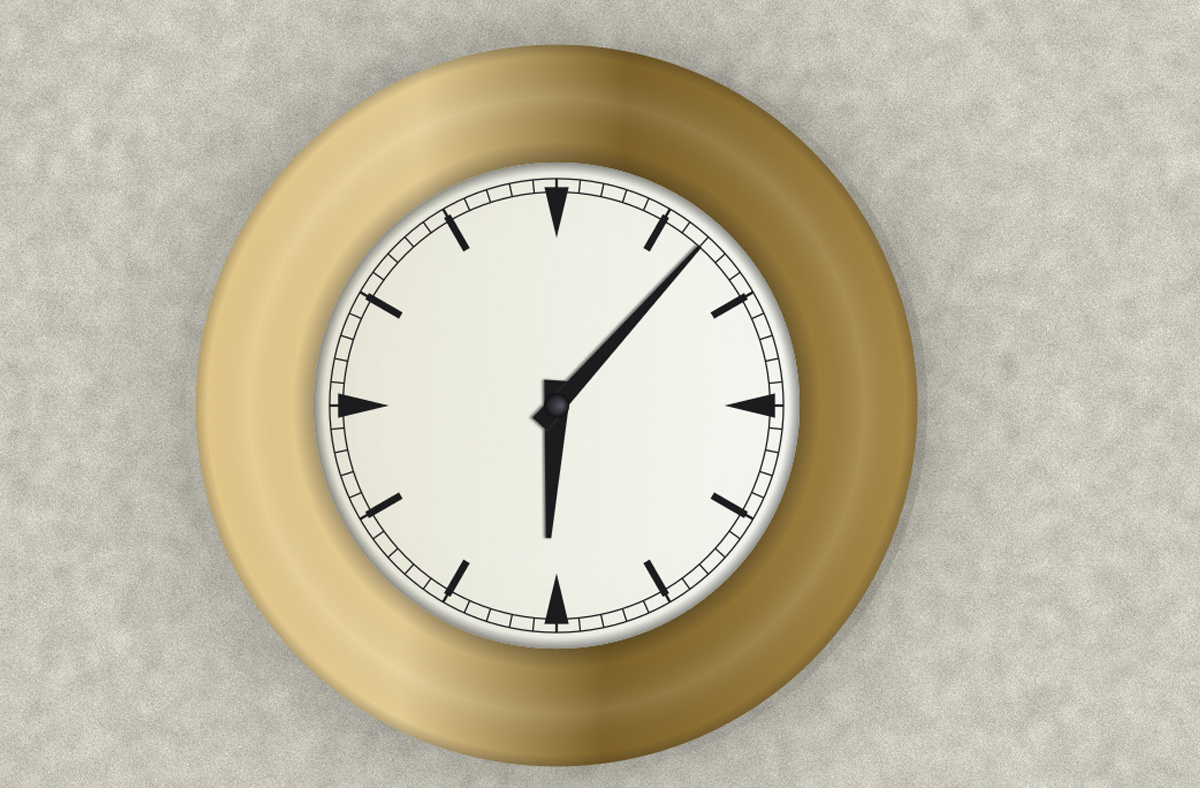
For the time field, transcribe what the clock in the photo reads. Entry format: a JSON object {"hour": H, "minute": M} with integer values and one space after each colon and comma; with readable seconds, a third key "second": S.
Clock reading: {"hour": 6, "minute": 7}
